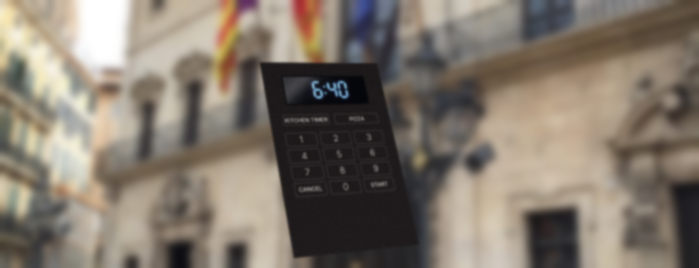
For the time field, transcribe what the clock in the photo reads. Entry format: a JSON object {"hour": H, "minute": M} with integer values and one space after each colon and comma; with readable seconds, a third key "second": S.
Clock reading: {"hour": 6, "minute": 40}
